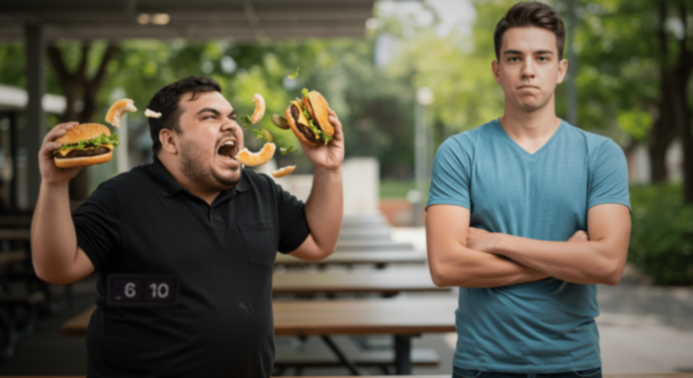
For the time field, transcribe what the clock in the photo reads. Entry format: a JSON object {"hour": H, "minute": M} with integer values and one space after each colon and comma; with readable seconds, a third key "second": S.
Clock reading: {"hour": 6, "minute": 10}
